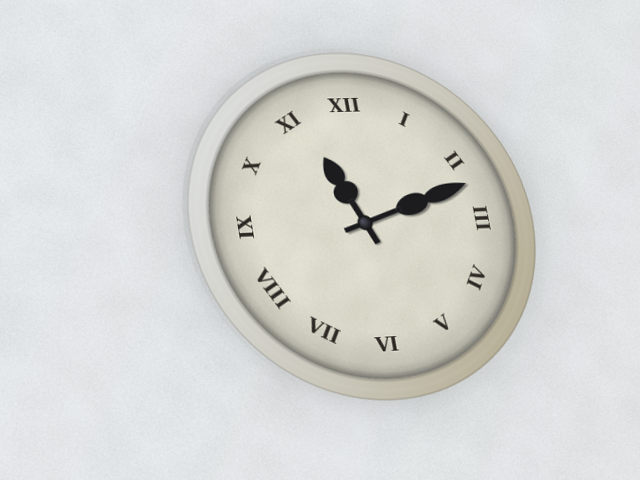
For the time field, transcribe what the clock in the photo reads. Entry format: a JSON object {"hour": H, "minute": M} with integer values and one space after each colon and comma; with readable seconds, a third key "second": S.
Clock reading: {"hour": 11, "minute": 12}
